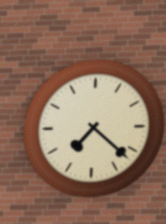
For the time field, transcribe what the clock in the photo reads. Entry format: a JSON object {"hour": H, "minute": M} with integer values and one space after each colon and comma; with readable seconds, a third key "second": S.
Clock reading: {"hour": 7, "minute": 22}
